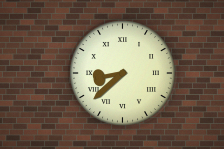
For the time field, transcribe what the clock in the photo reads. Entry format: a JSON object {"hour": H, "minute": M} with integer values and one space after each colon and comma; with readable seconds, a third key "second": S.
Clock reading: {"hour": 8, "minute": 38}
